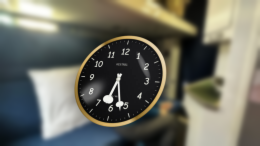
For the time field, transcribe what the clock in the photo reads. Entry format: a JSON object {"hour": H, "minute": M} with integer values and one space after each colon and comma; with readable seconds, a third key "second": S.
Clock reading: {"hour": 6, "minute": 27}
